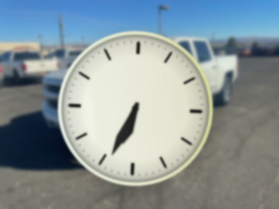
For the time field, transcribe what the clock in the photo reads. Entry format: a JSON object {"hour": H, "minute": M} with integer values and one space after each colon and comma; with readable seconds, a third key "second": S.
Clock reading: {"hour": 6, "minute": 34}
